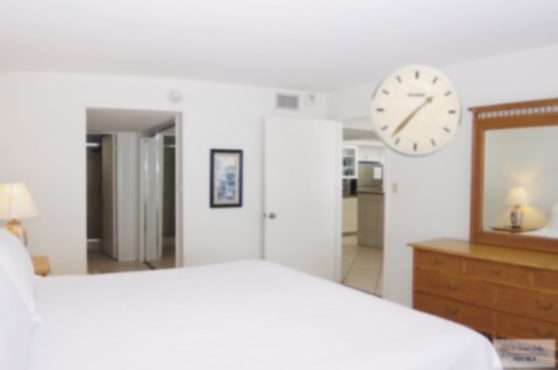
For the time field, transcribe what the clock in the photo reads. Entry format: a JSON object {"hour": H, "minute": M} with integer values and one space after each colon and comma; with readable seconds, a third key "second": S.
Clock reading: {"hour": 1, "minute": 37}
